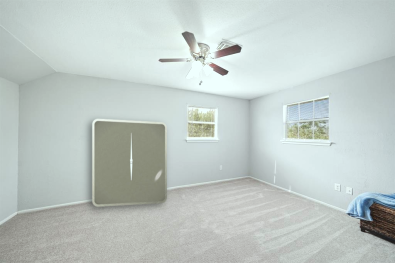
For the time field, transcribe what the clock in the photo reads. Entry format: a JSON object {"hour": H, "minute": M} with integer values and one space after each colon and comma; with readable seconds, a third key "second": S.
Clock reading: {"hour": 6, "minute": 0}
